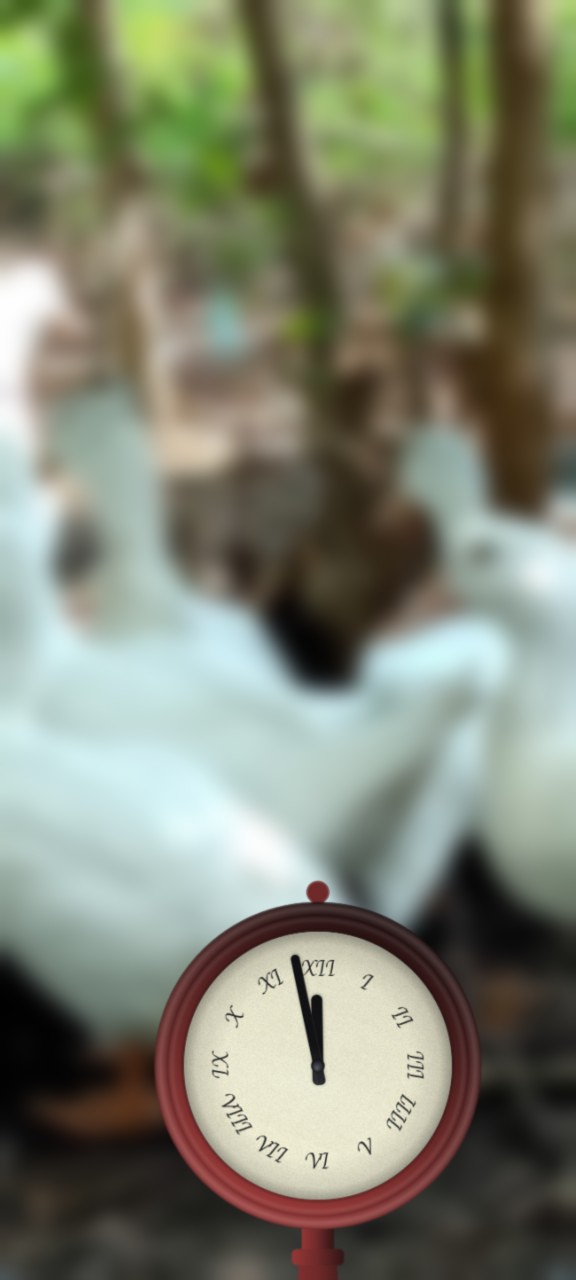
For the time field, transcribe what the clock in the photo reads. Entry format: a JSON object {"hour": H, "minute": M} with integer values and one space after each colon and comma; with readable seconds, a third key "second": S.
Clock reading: {"hour": 11, "minute": 58}
